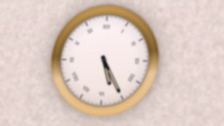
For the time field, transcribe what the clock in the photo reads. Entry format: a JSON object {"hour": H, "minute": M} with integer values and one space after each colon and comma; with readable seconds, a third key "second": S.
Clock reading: {"hour": 5, "minute": 25}
